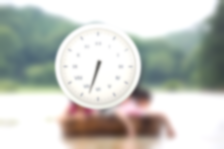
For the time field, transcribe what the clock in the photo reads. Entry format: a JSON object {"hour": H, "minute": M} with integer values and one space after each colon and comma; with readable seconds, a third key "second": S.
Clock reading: {"hour": 6, "minute": 33}
